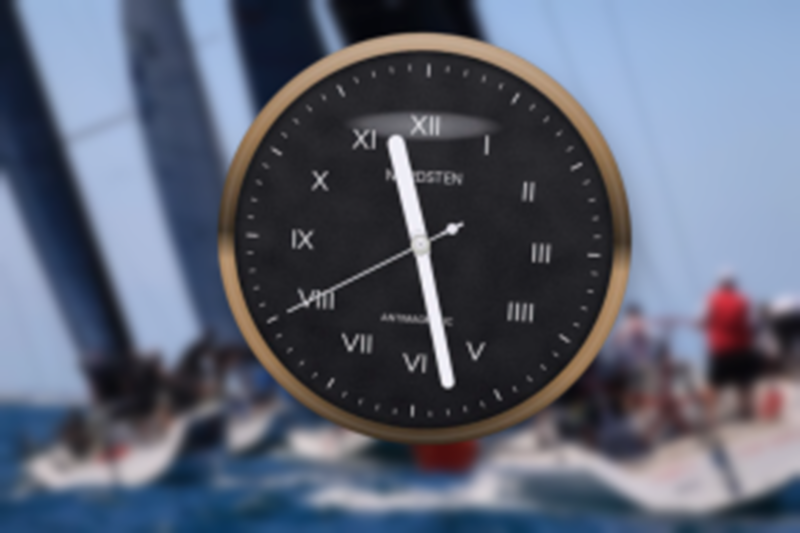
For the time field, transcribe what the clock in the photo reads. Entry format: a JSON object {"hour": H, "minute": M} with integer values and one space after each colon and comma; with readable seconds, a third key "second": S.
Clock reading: {"hour": 11, "minute": 27, "second": 40}
